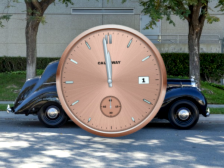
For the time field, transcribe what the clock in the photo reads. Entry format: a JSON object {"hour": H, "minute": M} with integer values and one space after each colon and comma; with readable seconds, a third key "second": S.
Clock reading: {"hour": 11, "minute": 59}
